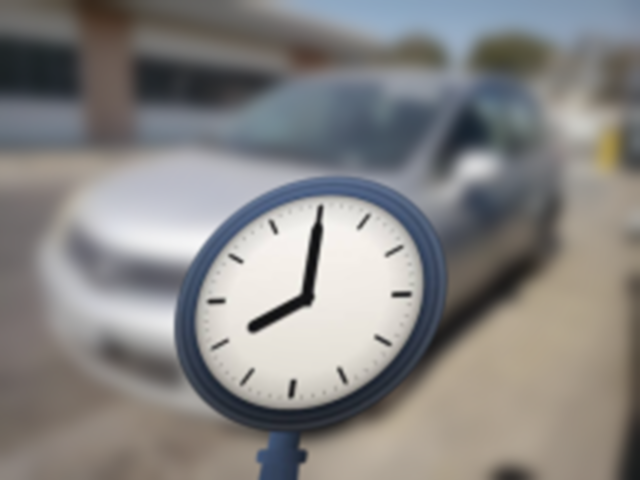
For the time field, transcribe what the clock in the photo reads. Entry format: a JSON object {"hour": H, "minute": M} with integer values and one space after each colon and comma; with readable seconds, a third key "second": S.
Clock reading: {"hour": 8, "minute": 0}
